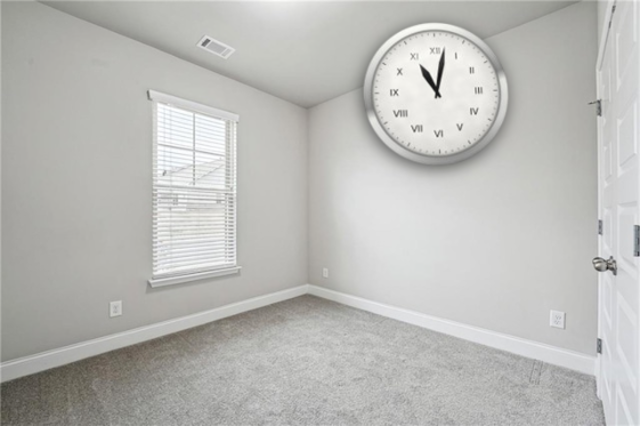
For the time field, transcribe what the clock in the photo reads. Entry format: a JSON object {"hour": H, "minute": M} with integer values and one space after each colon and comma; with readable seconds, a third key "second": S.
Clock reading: {"hour": 11, "minute": 2}
